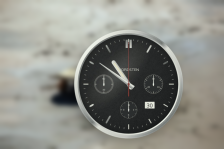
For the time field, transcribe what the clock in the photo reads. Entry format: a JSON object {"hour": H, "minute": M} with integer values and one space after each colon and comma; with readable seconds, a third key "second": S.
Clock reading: {"hour": 10, "minute": 51}
